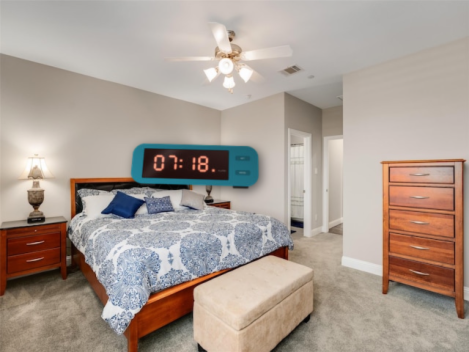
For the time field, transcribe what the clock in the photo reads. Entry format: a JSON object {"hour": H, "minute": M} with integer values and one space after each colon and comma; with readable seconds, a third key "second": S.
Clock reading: {"hour": 7, "minute": 18}
